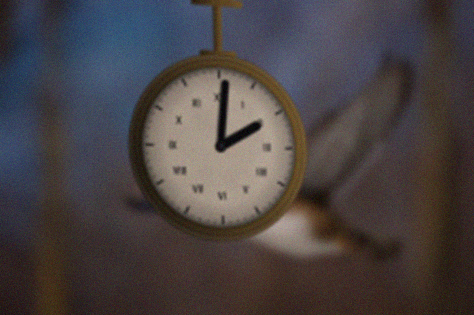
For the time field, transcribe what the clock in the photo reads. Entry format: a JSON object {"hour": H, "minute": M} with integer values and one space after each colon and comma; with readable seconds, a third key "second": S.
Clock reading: {"hour": 2, "minute": 1}
